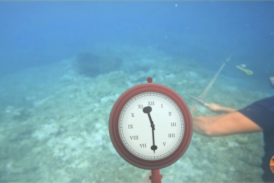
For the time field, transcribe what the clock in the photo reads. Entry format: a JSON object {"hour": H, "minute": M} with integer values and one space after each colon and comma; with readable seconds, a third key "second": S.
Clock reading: {"hour": 11, "minute": 30}
